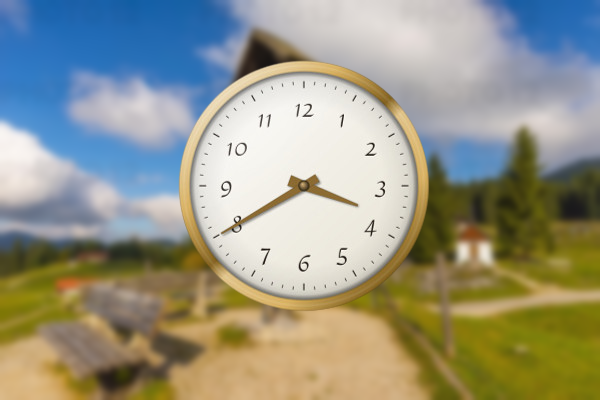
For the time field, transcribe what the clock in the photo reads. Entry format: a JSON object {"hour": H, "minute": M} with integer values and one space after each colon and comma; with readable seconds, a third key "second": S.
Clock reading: {"hour": 3, "minute": 40}
